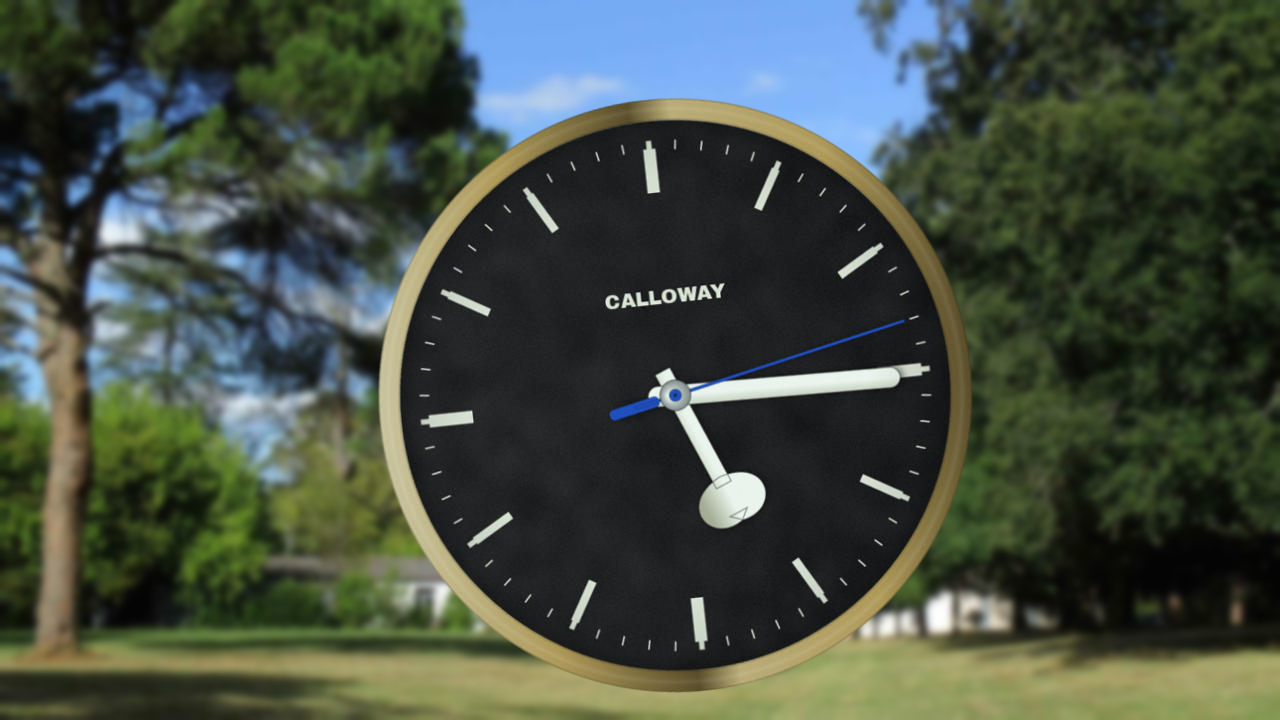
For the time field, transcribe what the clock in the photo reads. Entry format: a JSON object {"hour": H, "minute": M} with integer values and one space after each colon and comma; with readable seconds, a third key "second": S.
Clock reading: {"hour": 5, "minute": 15, "second": 13}
